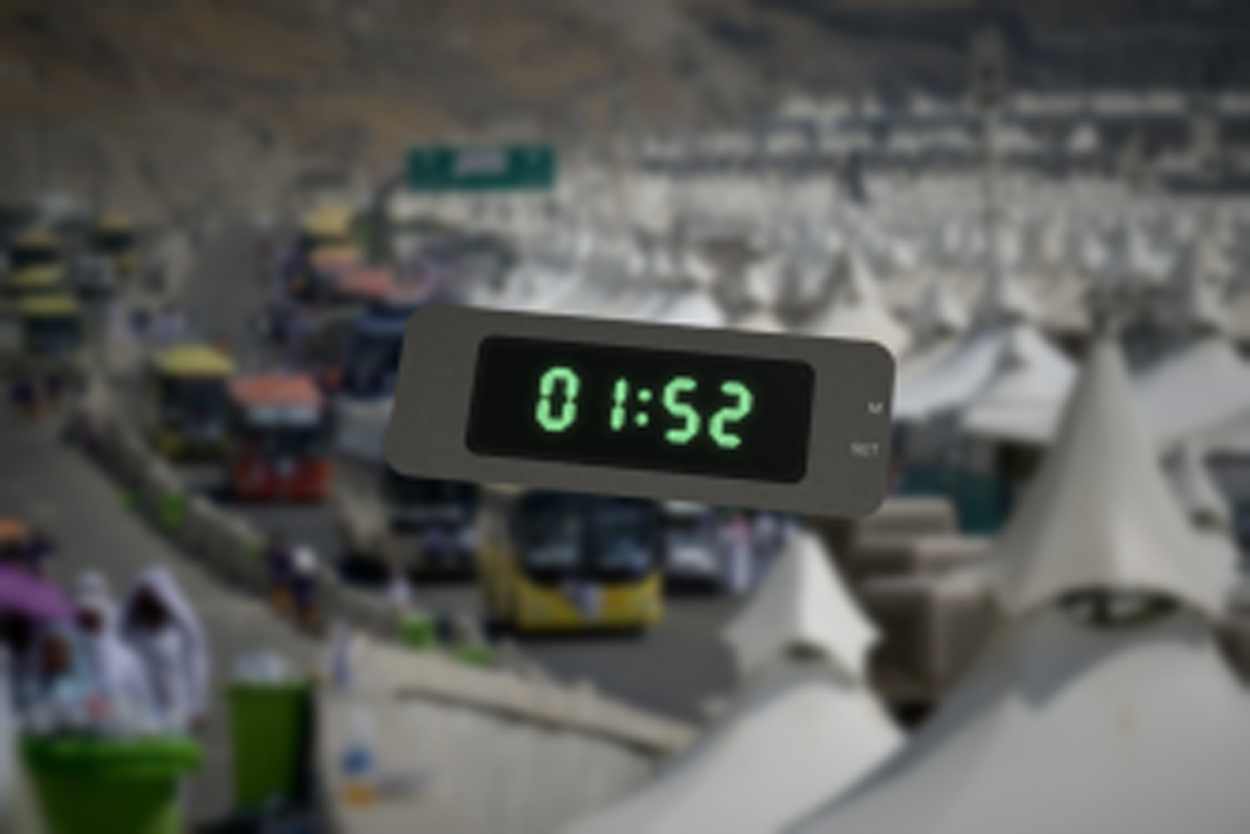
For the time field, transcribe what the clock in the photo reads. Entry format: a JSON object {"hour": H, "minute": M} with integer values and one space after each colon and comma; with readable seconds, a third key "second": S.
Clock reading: {"hour": 1, "minute": 52}
